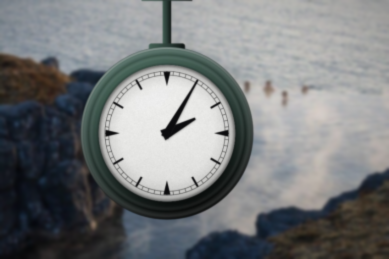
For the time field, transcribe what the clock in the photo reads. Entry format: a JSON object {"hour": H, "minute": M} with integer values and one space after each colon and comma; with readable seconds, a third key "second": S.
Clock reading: {"hour": 2, "minute": 5}
